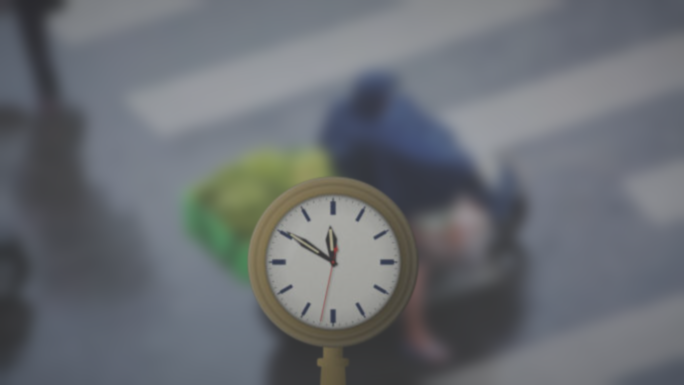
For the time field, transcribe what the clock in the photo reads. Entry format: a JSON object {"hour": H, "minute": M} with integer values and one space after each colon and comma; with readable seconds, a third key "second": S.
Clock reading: {"hour": 11, "minute": 50, "second": 32}
